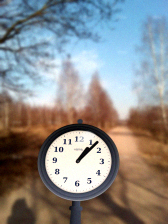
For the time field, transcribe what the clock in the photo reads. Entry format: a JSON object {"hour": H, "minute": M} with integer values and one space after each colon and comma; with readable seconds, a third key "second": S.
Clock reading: {"hour": 1, "minute": 7}
